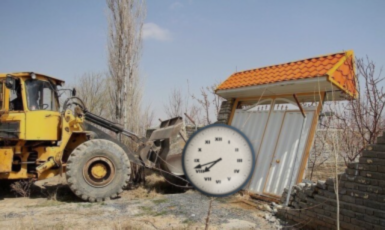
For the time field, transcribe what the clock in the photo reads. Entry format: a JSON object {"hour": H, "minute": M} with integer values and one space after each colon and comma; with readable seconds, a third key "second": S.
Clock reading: {"hour": 7, "minute": 42}
